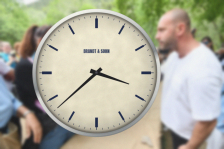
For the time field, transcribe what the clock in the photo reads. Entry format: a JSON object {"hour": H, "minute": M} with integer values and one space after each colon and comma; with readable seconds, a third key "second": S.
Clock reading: {"hour": 3, "minute": 38}
